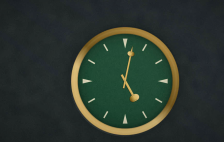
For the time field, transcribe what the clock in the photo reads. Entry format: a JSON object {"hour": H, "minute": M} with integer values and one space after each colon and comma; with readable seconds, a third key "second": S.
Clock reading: {"hour": 5, "minute": 2}
